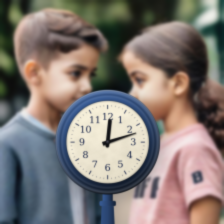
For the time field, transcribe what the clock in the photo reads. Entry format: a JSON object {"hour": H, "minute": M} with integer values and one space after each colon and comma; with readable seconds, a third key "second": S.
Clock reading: {"hour": 12, "minute": 12}
